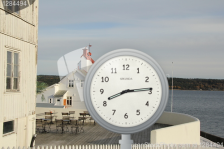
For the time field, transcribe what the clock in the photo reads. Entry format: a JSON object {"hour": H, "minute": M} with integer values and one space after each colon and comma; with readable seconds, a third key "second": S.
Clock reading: {"hour": 8, "minute": 14}
